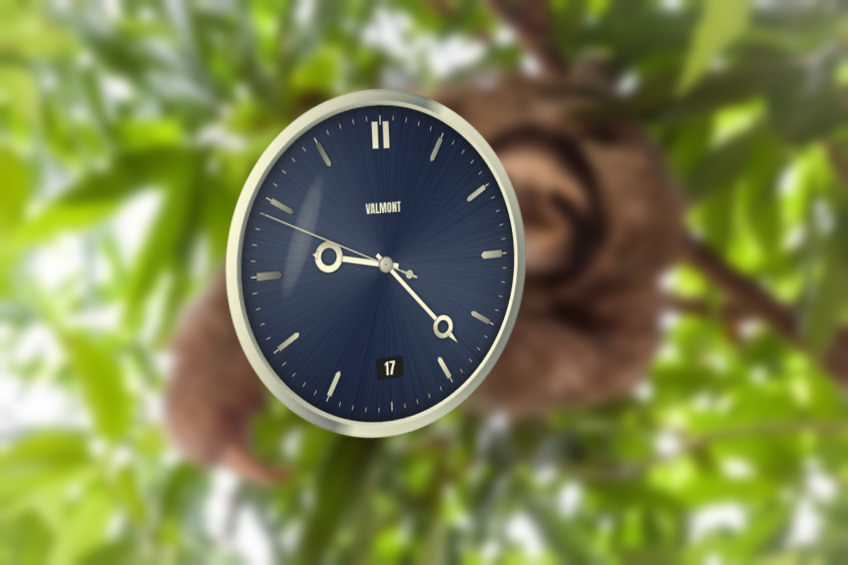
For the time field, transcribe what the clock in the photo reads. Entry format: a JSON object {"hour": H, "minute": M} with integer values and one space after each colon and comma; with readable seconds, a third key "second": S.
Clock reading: {"hour": 9, "minute": 22, "second": 49}
